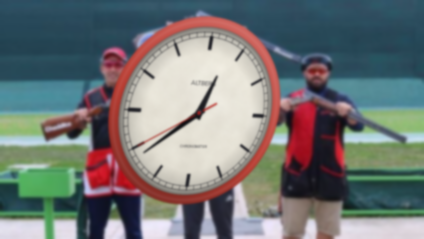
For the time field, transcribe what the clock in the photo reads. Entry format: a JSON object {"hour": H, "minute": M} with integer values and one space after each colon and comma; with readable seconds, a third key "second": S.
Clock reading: {"hour": 12, "minute": 38, "second": 40}
